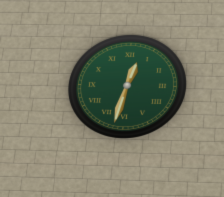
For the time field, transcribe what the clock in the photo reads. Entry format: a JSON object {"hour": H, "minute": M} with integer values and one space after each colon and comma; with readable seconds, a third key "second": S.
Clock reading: {"hour": 12, "minute": 32}
